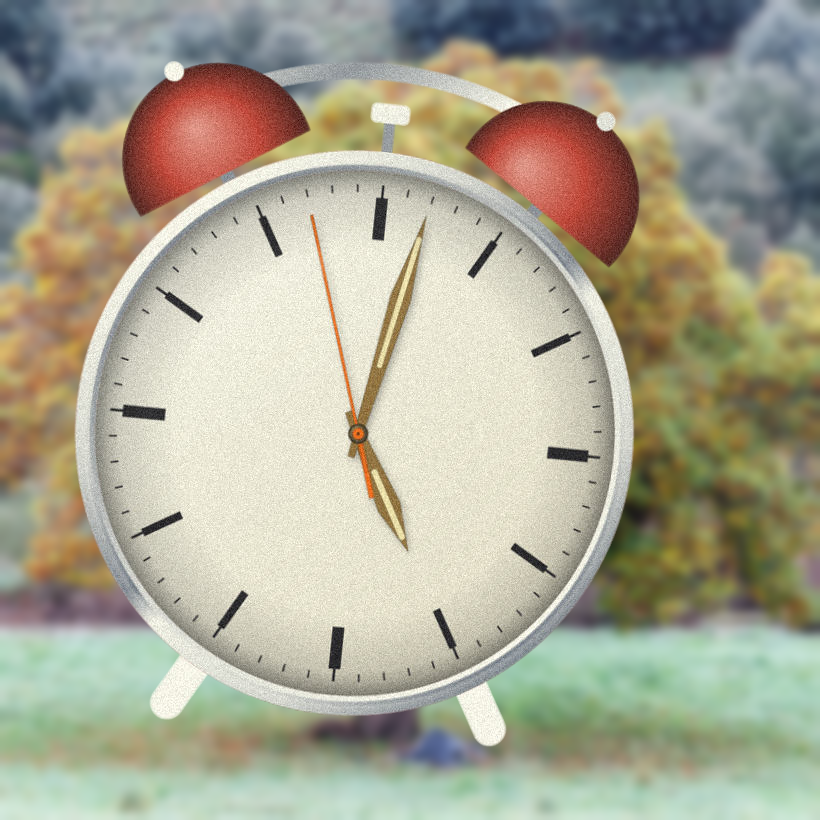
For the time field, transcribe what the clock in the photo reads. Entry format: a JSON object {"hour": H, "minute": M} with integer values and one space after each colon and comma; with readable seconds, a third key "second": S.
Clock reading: {"hour": 5, "minute": 1, "second": 57}
